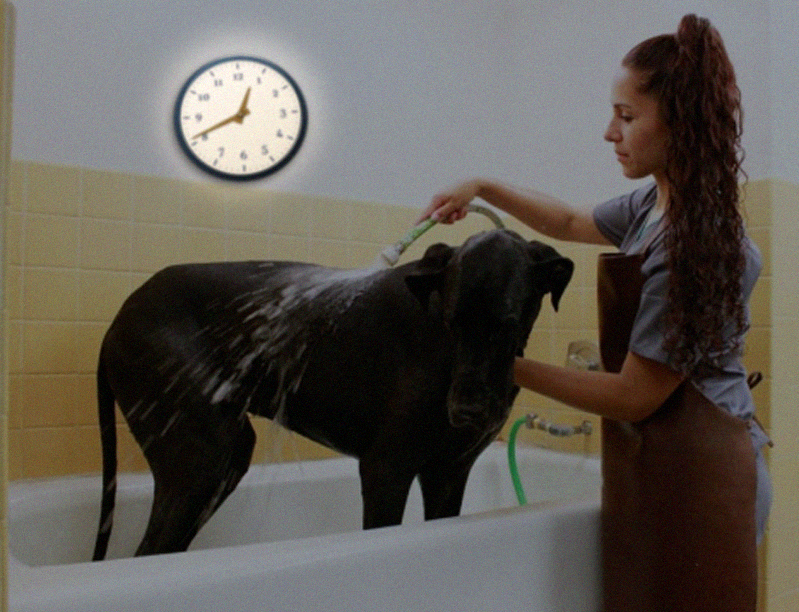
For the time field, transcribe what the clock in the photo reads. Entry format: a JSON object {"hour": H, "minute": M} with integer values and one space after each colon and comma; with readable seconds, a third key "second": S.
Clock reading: {"hour": 12, "minute": 41}
